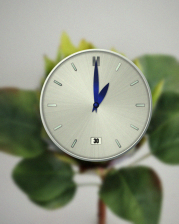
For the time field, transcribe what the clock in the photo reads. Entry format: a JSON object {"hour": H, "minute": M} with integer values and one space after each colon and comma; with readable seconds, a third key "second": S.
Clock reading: {"hour": 1, "minute": 0}
